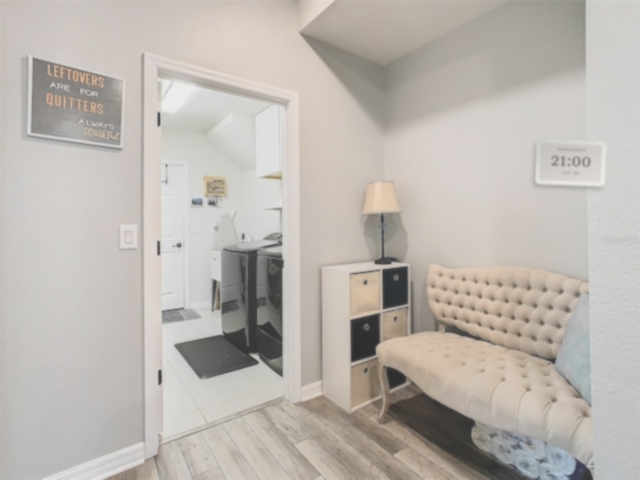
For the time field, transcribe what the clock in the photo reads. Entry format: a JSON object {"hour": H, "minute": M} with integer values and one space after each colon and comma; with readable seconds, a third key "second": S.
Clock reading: {"hour": 21, "minute": 0}
